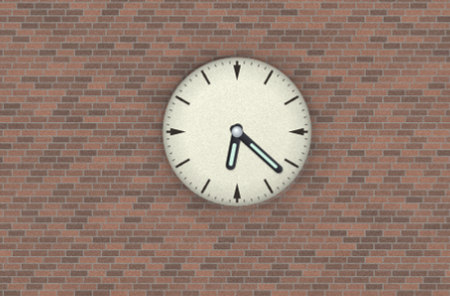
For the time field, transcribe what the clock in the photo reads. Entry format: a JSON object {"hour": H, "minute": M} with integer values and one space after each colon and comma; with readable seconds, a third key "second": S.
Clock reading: {"hour": 6, "minute": 22}
